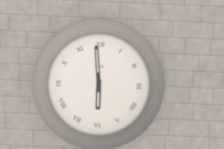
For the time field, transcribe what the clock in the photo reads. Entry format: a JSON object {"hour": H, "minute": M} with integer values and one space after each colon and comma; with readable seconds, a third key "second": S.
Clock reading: {"hour": 5, "minute": 59}
